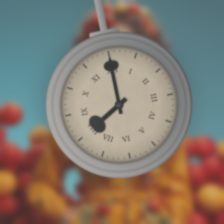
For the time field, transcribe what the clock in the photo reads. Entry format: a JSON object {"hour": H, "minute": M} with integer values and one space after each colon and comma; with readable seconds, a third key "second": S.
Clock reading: {"hour": 8, "minute": 0}
